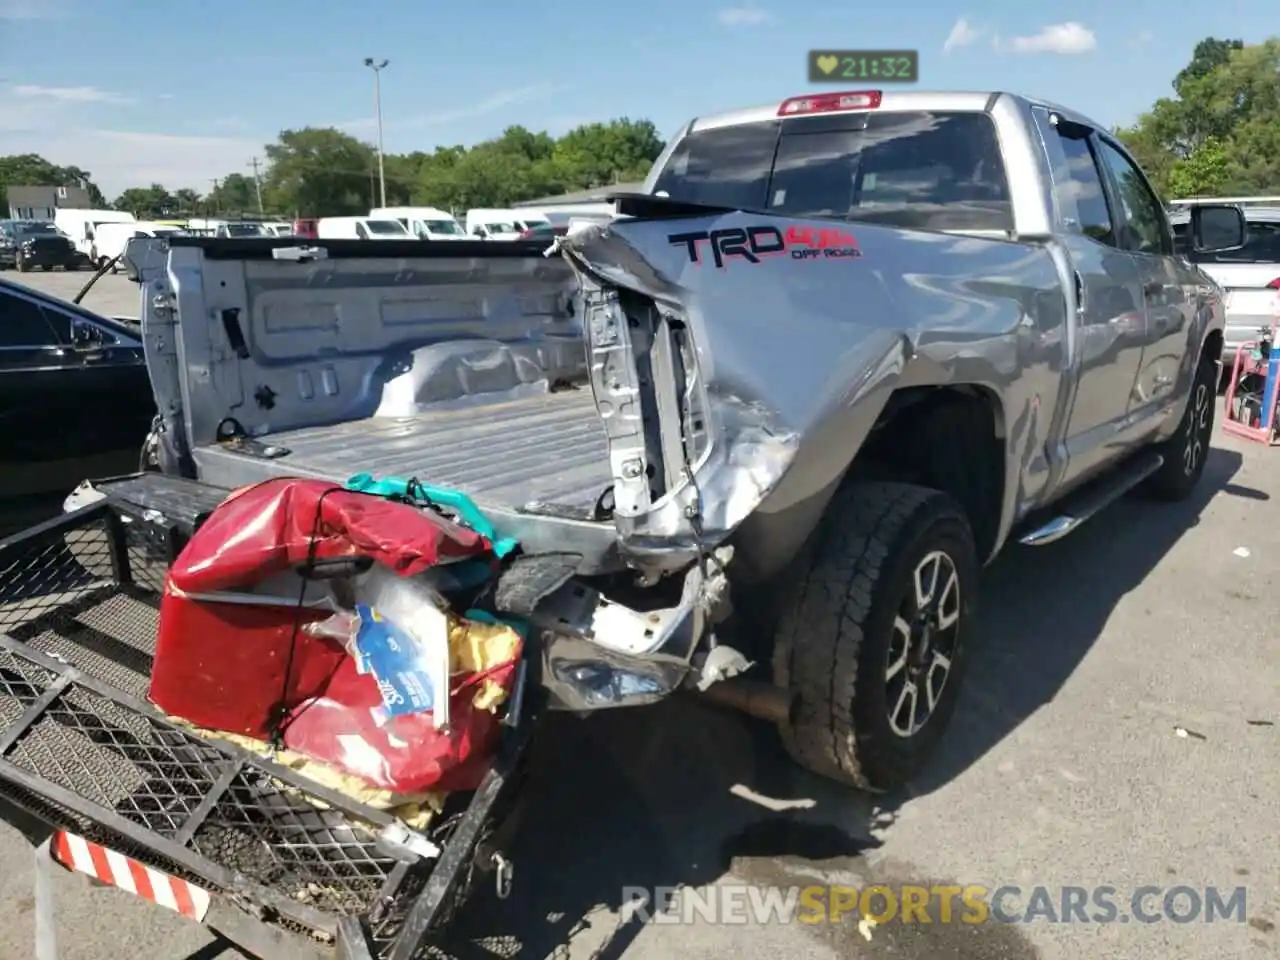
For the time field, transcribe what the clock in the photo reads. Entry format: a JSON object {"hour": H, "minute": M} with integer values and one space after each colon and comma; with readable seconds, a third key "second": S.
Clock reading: {"hour": 21, "minute": 32}
